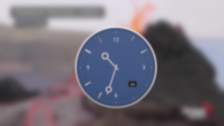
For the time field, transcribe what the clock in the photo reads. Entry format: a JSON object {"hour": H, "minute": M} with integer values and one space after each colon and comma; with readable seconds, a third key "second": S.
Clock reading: {"hour": 10, "minute": 33}
